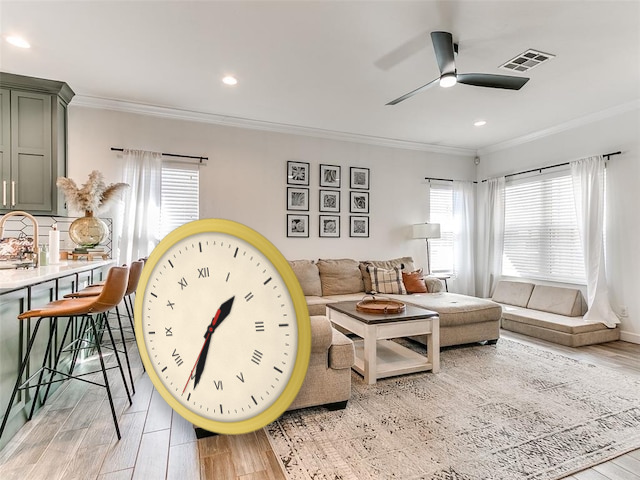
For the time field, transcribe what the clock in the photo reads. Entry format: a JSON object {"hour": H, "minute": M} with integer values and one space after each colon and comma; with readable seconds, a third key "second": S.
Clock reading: {"hour": 1, "minute": 34, "second": 36}
